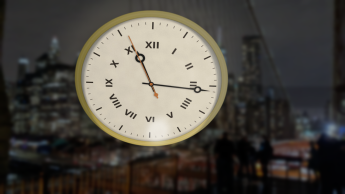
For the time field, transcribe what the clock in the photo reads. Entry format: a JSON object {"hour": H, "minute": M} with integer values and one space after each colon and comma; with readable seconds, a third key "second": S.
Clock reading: {"hour": 11, "minute": 15, "second": 56}
